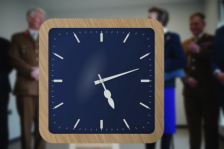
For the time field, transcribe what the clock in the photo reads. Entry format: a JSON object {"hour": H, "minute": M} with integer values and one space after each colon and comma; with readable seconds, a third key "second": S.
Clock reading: {"hour": 5, "minute": 12}
